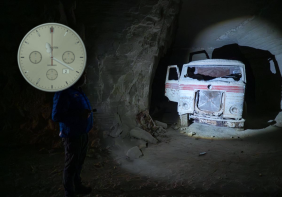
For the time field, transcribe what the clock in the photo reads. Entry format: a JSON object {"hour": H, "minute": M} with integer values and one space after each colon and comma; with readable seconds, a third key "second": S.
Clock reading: {"hour": 11, "minute": 20}
